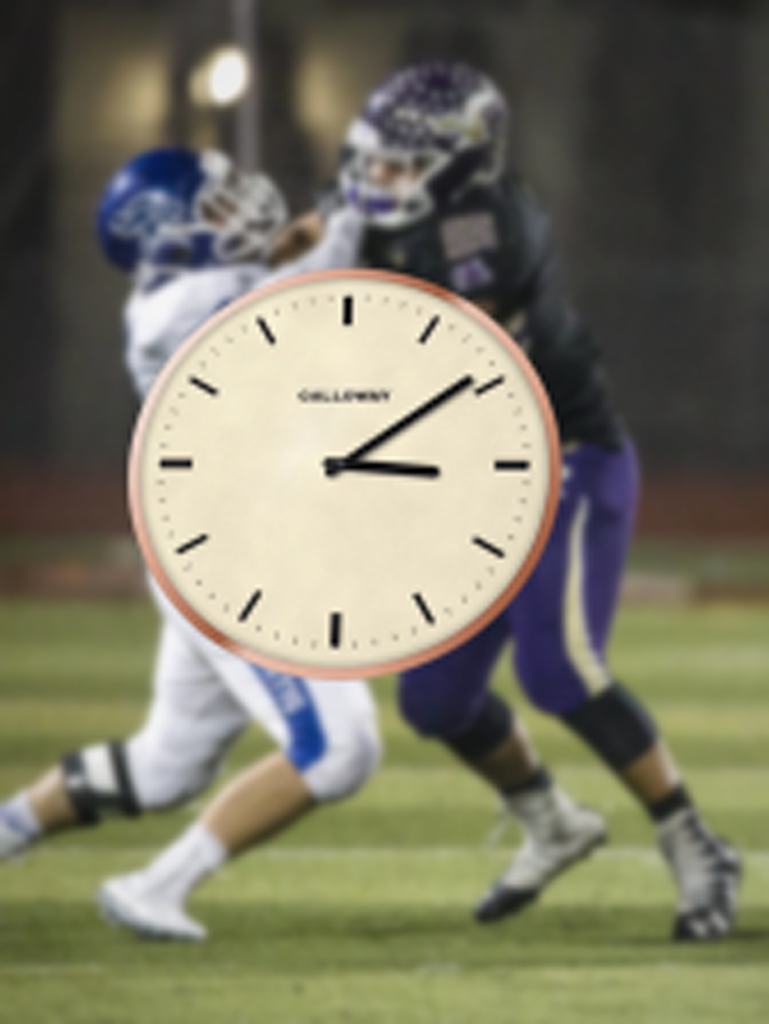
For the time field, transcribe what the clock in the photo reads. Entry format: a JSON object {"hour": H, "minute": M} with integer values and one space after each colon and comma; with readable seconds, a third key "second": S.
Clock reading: {"hour": 3, "minute": 9}
